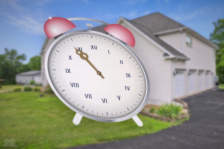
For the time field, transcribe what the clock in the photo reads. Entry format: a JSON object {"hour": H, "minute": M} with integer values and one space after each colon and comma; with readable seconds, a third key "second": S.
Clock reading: {"hour": 10, "minute": 54}
